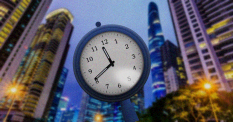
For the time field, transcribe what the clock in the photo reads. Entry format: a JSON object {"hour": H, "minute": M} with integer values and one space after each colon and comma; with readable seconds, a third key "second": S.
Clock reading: {"hour": 11, "minute": 41}
